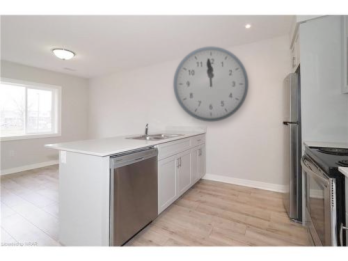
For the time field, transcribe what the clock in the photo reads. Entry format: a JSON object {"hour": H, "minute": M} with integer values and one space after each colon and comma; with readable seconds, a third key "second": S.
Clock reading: {"hour": 11, "minute": 59}
